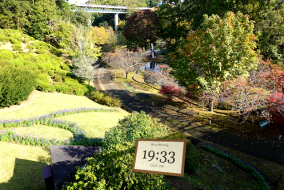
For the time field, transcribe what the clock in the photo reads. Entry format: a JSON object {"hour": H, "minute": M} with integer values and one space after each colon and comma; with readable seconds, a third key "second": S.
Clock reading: {"hour": 19, "minute": 33}
